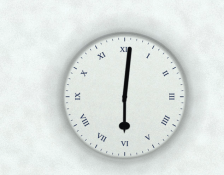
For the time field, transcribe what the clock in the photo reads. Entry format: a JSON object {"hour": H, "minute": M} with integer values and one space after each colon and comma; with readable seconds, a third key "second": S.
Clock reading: {"hour": 6, "minute": 1}
